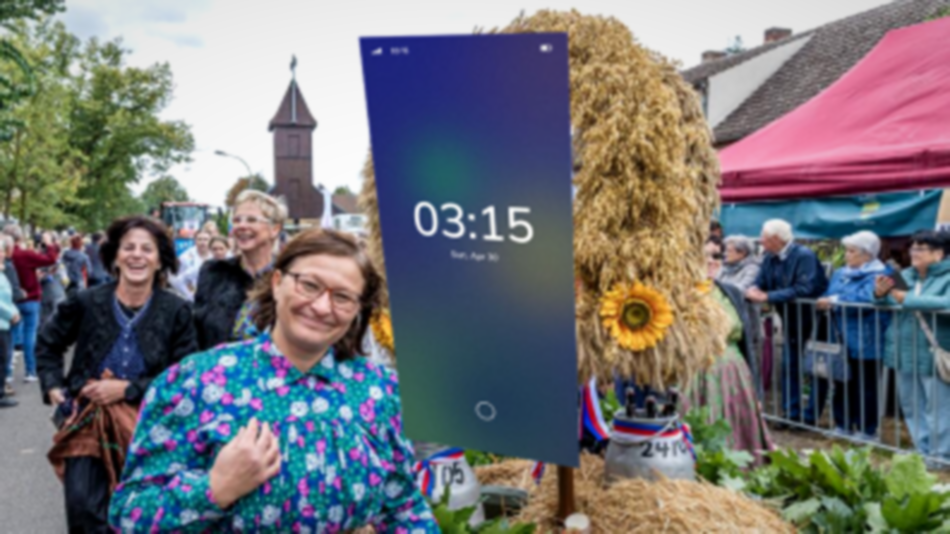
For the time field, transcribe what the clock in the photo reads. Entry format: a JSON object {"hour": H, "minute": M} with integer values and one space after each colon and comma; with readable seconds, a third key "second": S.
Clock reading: {"hour": 3, "minute": 15}
